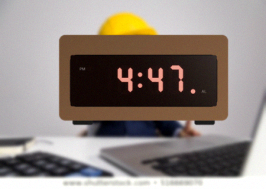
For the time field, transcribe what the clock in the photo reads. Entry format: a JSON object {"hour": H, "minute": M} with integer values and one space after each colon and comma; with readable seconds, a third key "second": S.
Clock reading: {"hour": 4, "minute": 47}
